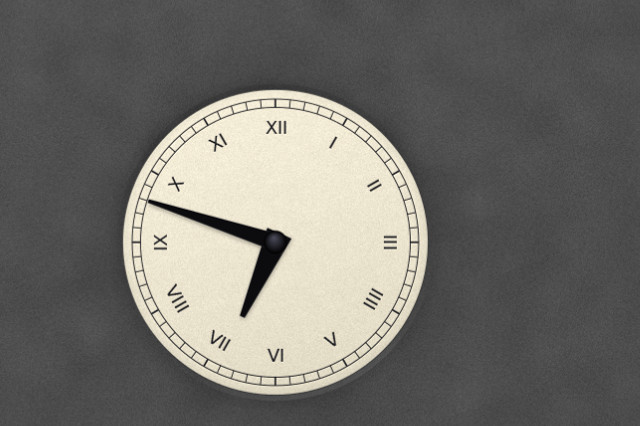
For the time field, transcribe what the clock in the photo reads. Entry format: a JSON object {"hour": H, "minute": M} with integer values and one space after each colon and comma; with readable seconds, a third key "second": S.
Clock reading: {"hour": 6, "minute": 48}
